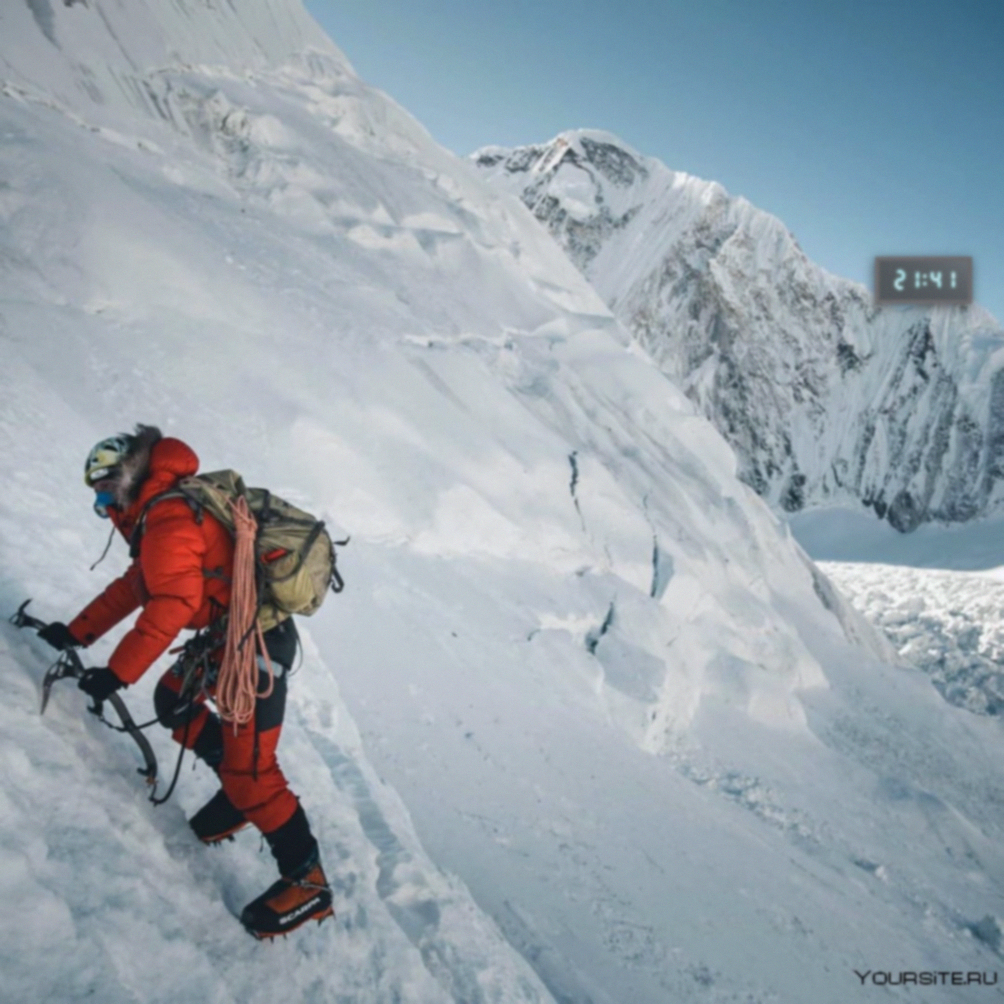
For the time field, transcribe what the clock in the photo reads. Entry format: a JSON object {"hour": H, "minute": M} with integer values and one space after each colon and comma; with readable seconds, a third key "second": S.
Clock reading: {"hour": 21, "minute": 41}
